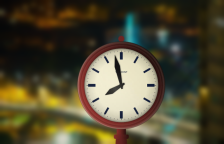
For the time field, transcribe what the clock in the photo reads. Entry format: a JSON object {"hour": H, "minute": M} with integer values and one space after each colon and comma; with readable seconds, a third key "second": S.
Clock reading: {"hour": 7, "minute": 58}
